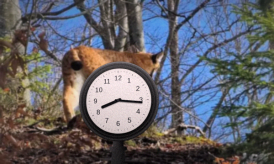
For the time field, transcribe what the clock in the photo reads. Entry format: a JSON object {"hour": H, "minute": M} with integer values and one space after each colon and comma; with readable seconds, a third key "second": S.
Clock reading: {"hour": 8, "minute": 16}
